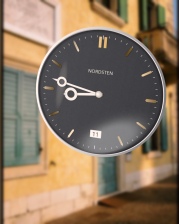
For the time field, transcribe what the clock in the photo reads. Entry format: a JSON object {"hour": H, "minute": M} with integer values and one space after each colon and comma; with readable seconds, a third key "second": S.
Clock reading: {"hour": 8, "minute": 47}
